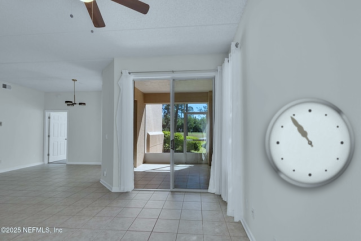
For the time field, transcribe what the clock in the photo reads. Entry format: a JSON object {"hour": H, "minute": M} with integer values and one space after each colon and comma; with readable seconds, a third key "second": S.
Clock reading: {"hour": 10, "minute": 54}
